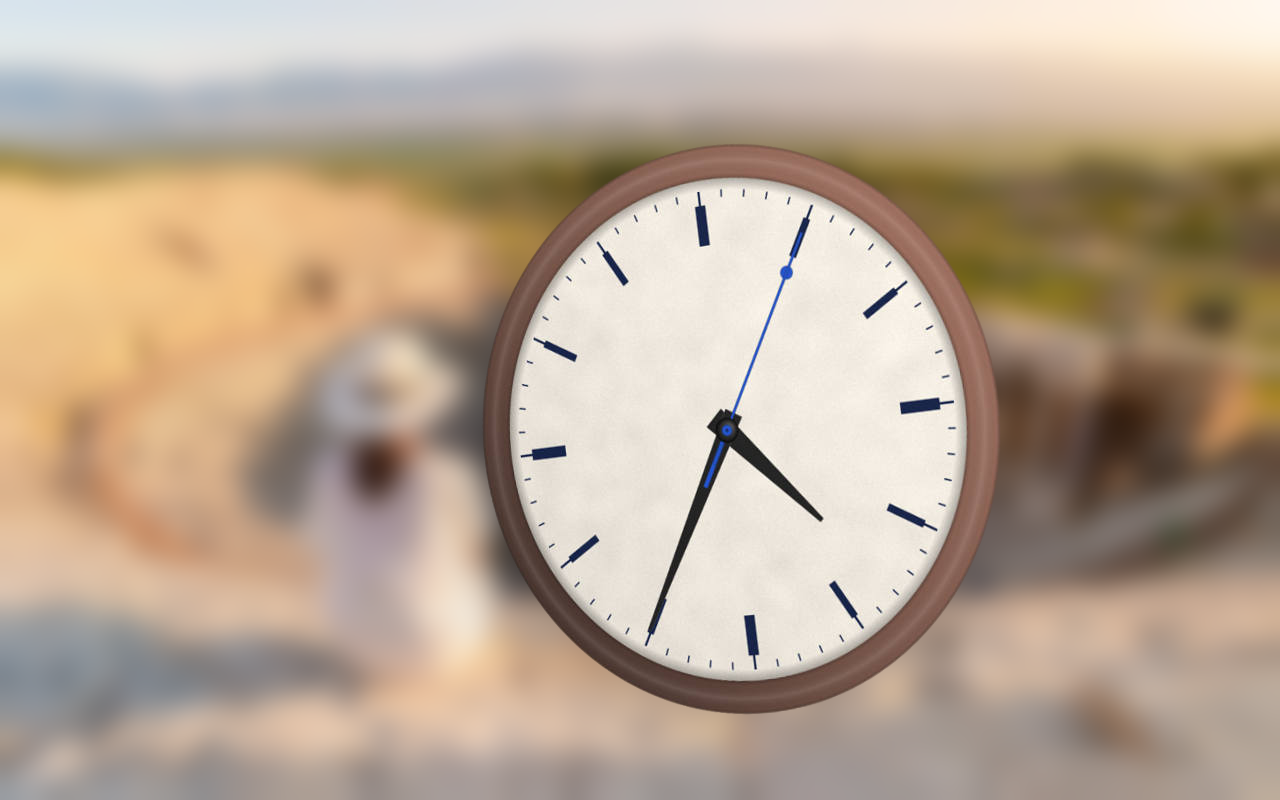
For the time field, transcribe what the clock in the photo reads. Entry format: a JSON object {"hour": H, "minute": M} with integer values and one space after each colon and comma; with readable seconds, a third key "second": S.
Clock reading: {"hour": 4, "minute": 35, "second": 5}
